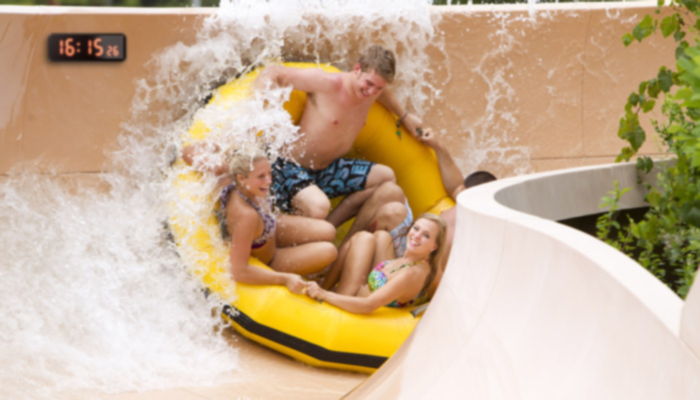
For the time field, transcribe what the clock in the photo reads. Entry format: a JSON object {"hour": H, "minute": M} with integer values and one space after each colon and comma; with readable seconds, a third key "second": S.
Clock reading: {"hour": 16, "minute": 15}
